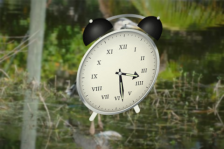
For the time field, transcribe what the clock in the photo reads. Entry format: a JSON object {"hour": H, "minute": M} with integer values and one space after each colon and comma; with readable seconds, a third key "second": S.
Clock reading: {"hour": 3, "minute": 28}
